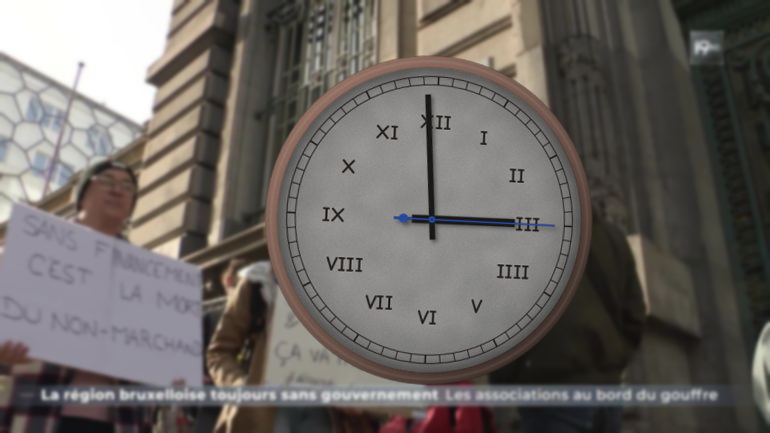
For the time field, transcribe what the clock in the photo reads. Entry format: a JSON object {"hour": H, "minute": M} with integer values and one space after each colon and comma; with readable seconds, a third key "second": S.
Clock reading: {"hour": 2, "minute": 59, "second": 15}
